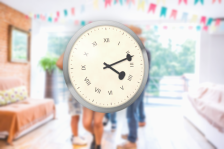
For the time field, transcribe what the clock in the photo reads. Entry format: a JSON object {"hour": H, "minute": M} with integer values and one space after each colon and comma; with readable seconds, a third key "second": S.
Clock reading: {"hour": 4, "minute": 12}
